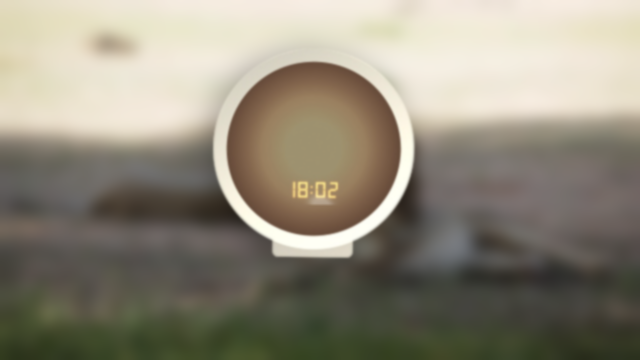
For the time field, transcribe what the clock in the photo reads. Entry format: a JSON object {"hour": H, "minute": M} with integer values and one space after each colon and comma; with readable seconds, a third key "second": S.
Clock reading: {"hour": 18, "minute": 2}
